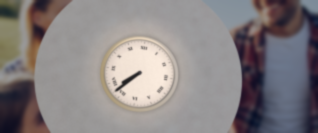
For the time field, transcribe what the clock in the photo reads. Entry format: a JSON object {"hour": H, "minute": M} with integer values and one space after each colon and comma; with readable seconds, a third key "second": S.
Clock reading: {"hour": 7, "minute": 37}
